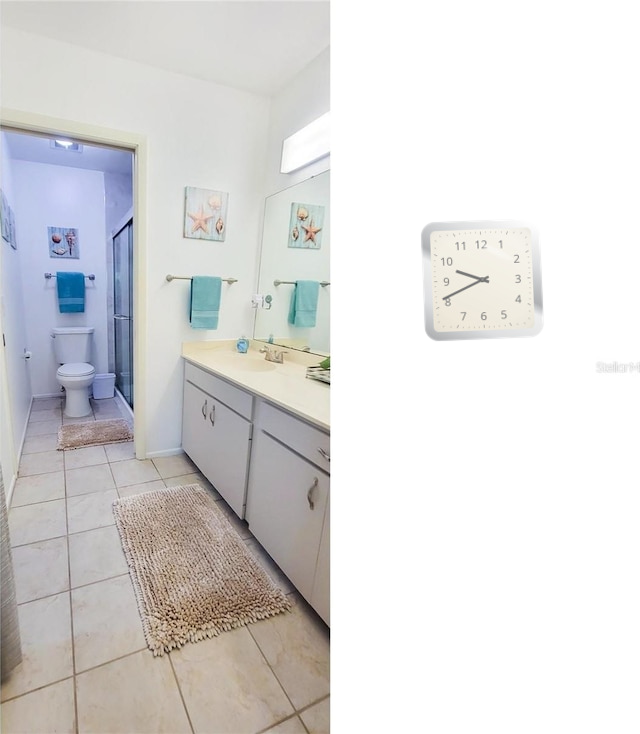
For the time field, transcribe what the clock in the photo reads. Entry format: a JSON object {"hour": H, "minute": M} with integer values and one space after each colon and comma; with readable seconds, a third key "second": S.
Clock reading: {"hour": 9, "minute": 41}
